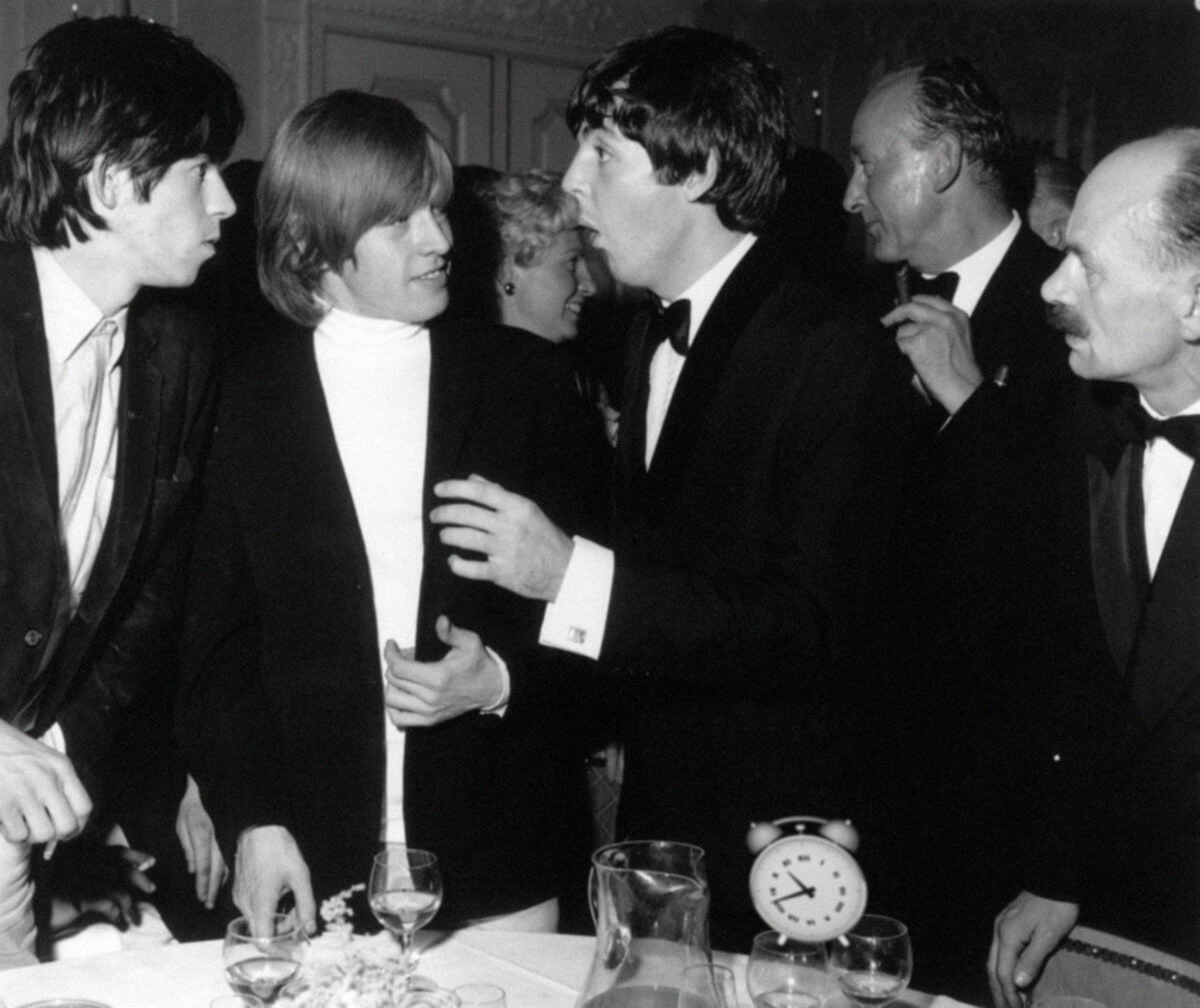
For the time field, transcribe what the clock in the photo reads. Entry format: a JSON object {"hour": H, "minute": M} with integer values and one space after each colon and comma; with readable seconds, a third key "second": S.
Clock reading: {"hour": 10, "minute": 42}
